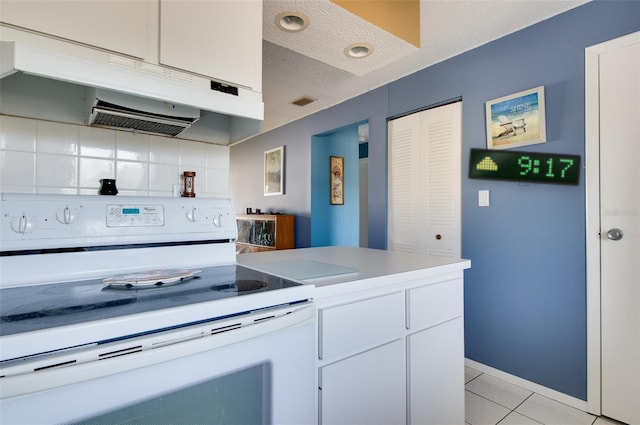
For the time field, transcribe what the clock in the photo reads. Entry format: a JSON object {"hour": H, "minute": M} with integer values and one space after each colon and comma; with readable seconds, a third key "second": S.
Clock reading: {"hour": 9, "minute": 17}
